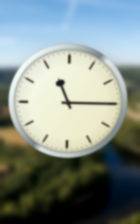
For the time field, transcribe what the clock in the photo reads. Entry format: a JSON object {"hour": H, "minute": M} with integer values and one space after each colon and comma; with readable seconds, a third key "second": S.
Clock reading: {"hour": 11, "minute": 15}
